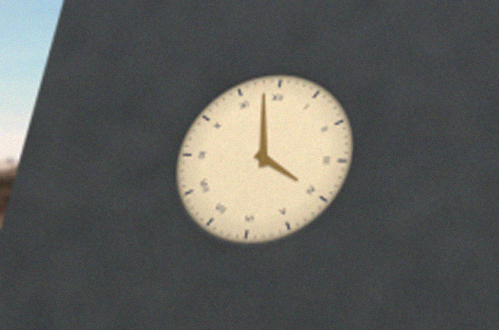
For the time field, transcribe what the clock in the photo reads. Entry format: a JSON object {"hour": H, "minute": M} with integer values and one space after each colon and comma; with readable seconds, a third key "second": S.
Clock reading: {"hour": 3, "minute": 58}
